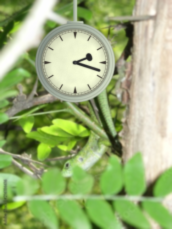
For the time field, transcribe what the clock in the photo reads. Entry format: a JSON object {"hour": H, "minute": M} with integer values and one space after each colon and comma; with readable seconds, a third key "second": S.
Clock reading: {"hour": 2, "minute": 18}
